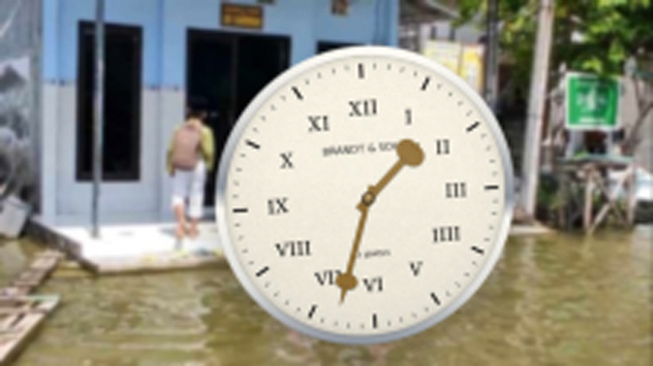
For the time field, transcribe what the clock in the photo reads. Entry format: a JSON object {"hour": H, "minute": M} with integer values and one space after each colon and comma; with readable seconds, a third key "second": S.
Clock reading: {"hour": 1, "minute": 33}
